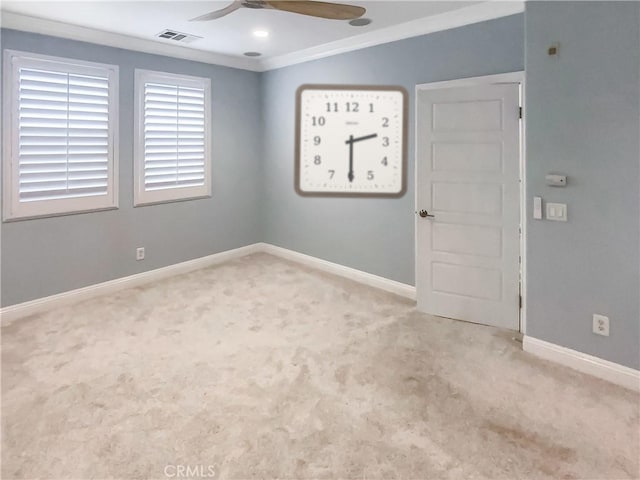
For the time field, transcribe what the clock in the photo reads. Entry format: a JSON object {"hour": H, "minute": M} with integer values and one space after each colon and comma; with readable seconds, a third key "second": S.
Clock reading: {"hour": 2, "minute": 30}
